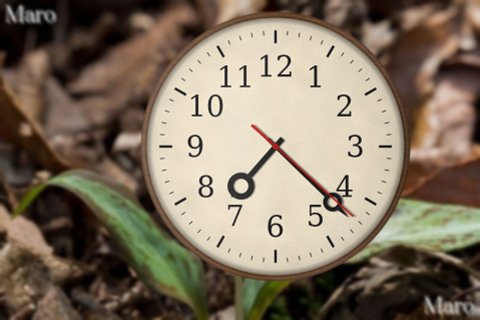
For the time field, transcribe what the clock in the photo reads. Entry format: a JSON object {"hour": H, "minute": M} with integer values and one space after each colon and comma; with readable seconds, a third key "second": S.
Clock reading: {"hour": 7, "minute": 22, "second": 22}
